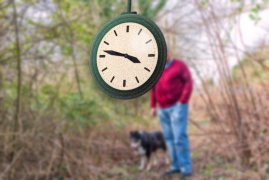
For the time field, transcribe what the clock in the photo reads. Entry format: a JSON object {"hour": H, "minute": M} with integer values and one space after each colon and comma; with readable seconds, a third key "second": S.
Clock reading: {"hour": 3, "minute": 47}
